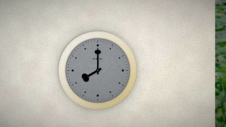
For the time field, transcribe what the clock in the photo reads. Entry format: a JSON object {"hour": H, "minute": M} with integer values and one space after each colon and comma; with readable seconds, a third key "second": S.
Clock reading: {"hour": 8, "minute": 0}
